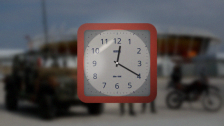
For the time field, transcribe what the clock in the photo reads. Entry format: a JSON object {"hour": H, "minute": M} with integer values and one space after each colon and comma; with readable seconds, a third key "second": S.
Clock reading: {"hour": 12, "minute": 20}
